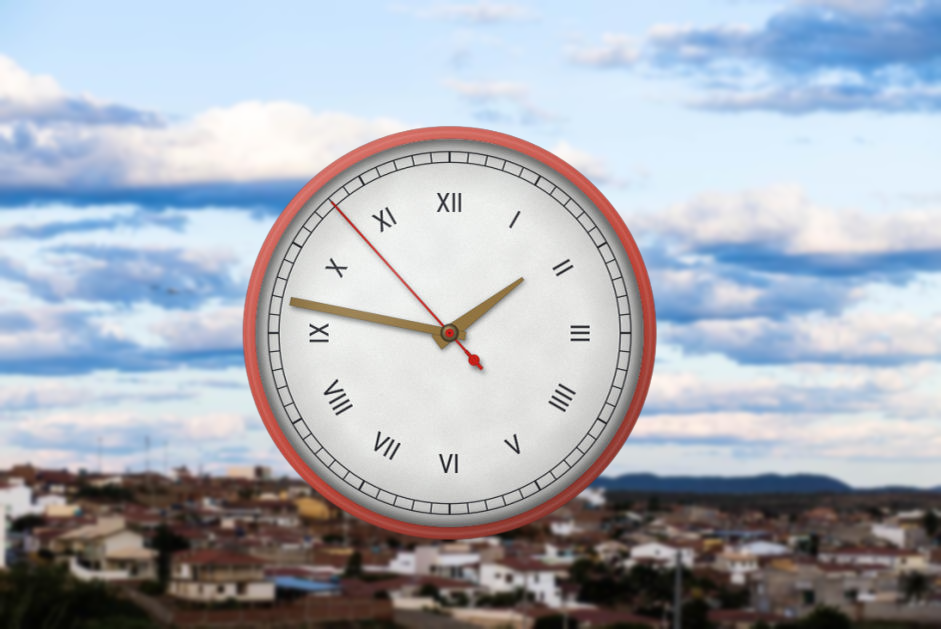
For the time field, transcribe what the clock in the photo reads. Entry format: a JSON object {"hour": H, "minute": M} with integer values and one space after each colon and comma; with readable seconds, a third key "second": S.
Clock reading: {"hour": 1, "minute": 46, "second": 53}
